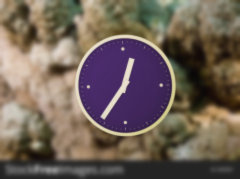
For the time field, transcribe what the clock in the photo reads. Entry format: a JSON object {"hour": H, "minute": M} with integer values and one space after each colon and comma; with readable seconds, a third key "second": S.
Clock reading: {"hour": 12, "minute": 36}
